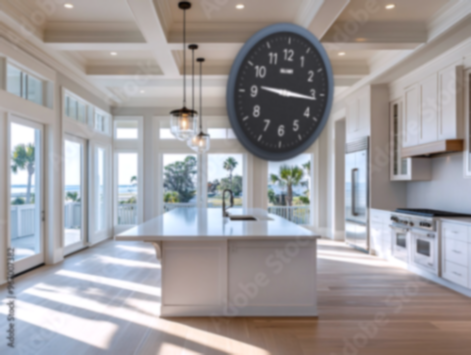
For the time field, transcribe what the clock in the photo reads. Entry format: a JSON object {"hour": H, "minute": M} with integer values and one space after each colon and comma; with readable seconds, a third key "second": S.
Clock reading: {"hour": 9, "minute": 16}
